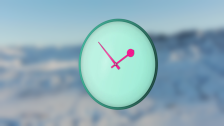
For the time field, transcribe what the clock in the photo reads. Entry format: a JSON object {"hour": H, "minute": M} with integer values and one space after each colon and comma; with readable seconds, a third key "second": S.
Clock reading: {"hour": 1, "minute": 53}
